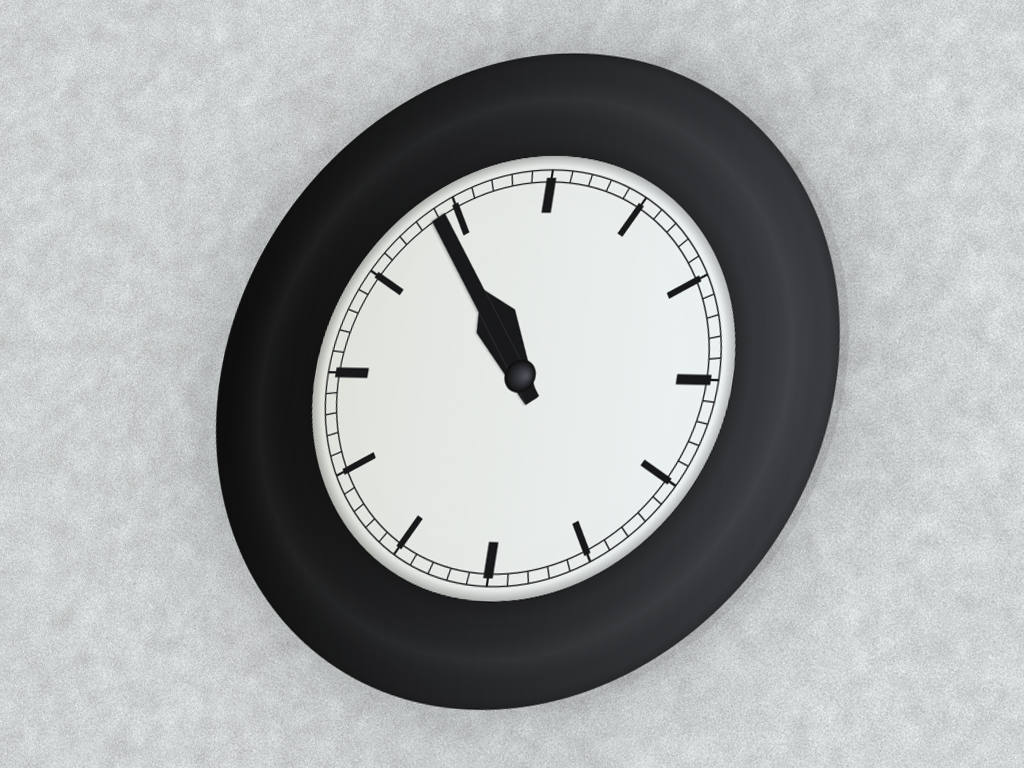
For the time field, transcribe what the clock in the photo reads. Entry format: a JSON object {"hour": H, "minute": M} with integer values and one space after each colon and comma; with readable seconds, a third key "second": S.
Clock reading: {"hour": 10, "minute": 54}
